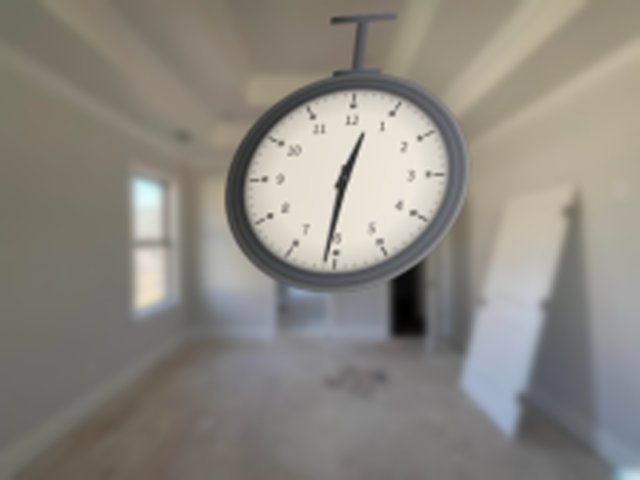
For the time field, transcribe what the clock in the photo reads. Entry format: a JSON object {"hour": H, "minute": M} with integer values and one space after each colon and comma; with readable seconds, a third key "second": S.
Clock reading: {"hour": 12, "minute": 31}
